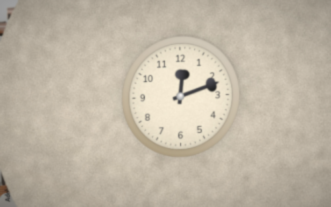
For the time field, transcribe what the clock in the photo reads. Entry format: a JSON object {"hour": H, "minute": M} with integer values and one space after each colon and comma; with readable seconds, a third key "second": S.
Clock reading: {"hour": 12, "minute": 12}
